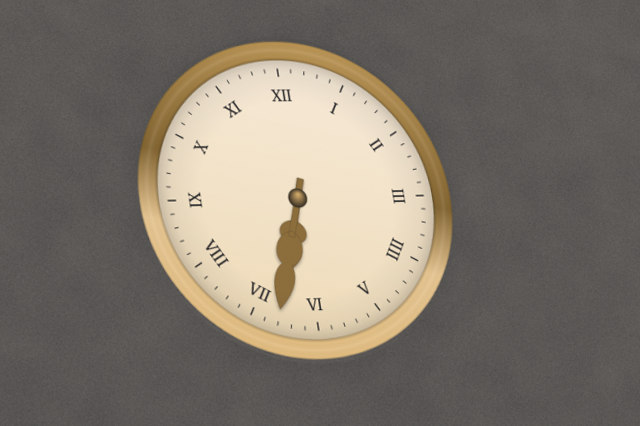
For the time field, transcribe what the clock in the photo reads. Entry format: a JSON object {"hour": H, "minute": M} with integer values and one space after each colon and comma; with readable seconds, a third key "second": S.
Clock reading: {"hour": 6, "minute": 33}
